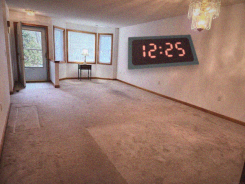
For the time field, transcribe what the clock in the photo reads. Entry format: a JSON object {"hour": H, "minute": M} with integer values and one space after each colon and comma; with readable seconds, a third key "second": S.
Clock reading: {"hour": 12, "minute": 25}
